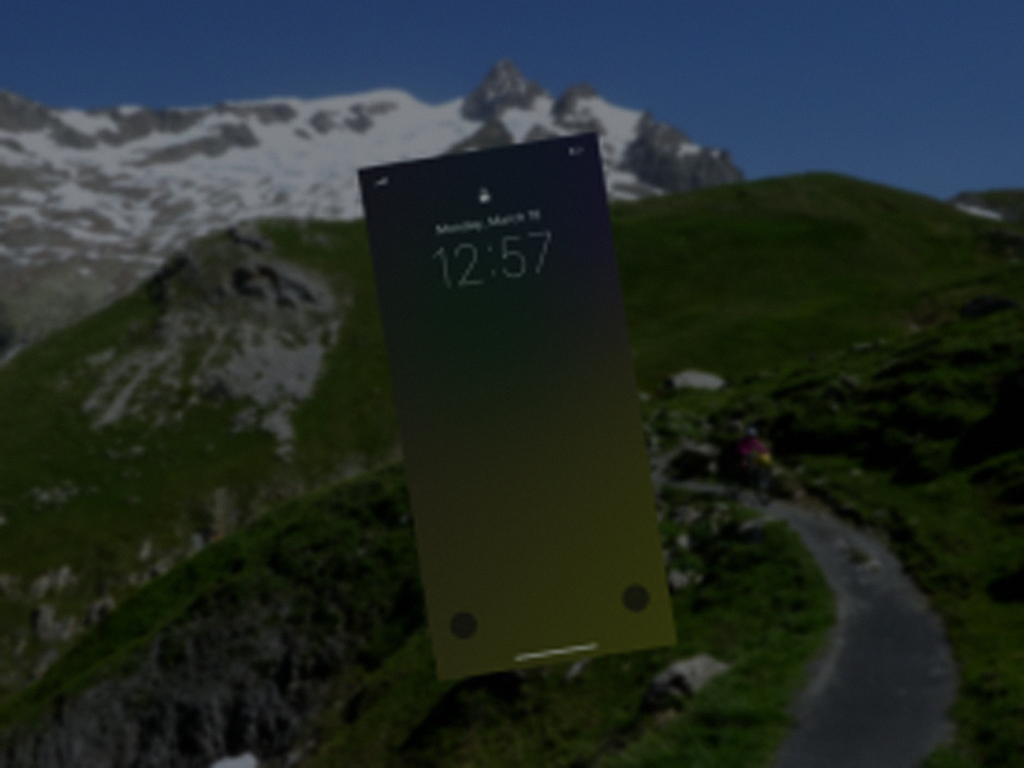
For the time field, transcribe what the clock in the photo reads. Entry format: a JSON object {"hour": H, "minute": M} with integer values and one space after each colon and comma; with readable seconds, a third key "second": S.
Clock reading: {"hour": 12, "minute": 57}
